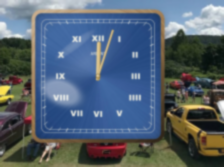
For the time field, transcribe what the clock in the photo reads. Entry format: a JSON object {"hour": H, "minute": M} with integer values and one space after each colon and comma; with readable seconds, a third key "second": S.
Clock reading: {"hour": 12, "minute": 3}
